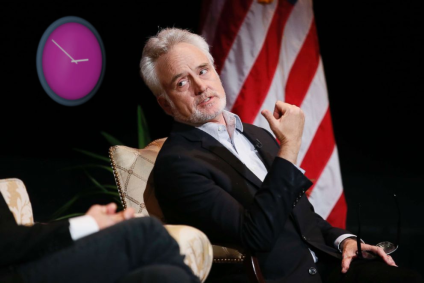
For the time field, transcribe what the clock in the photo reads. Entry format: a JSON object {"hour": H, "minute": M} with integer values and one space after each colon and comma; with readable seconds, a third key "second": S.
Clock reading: {"hour": 2, "minute": 51}
